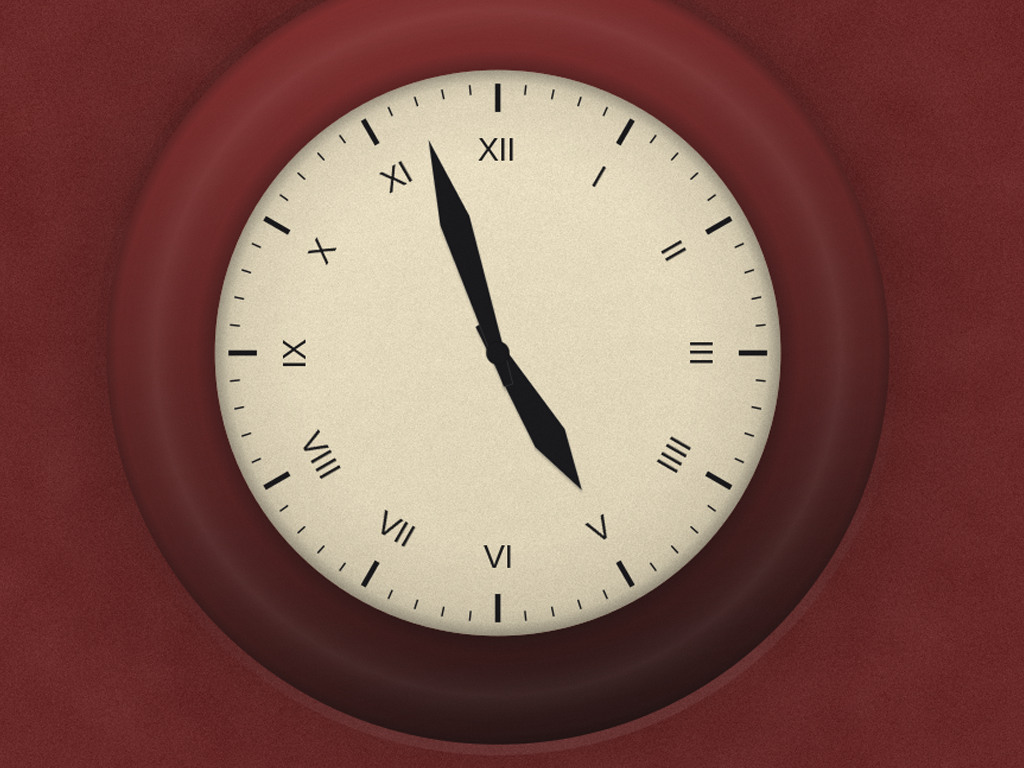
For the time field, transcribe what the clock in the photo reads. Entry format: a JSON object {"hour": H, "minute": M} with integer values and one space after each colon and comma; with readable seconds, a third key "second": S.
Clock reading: {"hour": 4, "minute": 57}
